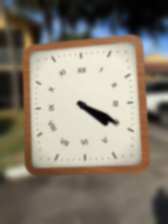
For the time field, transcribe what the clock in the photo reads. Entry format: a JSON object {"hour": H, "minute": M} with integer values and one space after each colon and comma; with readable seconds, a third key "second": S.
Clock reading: {"hour": 4, "minute": 20}
